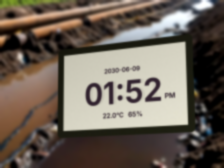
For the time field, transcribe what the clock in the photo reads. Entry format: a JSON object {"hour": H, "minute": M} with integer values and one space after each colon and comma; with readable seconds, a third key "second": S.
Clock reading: {"hour": 1, "minute": 52}
